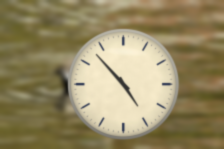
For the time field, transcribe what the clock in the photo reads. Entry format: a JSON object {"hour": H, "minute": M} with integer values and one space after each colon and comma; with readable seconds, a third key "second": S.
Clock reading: {"hour": 4, "minute": 53}
